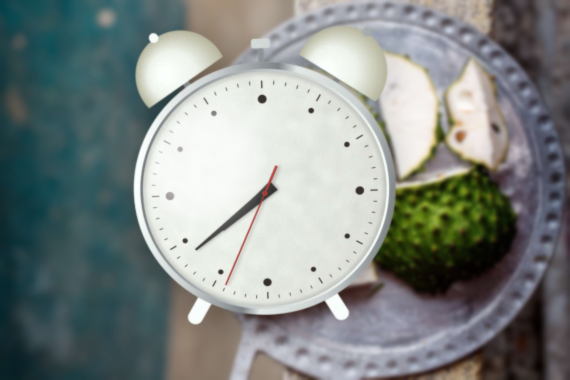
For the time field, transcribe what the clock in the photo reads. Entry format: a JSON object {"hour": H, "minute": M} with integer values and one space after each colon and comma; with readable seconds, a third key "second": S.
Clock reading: {"hour": 7, "minute": 38, "second": 34}
